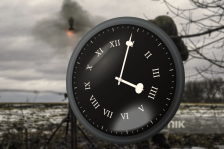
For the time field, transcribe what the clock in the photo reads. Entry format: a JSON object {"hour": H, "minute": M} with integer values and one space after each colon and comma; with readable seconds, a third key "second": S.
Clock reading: {"hour": 4, "minute": 4}
